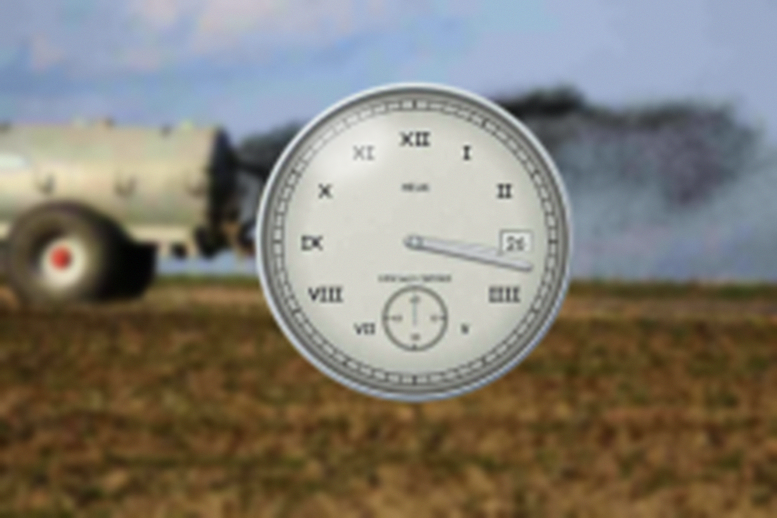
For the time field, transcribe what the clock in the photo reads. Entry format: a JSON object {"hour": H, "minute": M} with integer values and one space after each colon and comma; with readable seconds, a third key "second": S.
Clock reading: {"hour": 3, "minute": 17}
